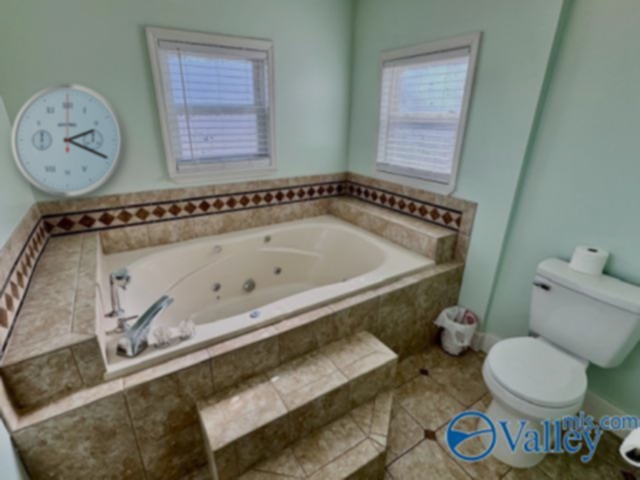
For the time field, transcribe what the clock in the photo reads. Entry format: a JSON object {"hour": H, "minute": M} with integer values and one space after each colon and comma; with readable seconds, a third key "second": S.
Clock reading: {"hour": 2, "minute": 19}
